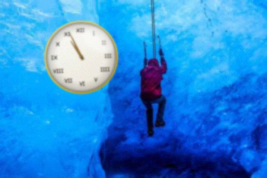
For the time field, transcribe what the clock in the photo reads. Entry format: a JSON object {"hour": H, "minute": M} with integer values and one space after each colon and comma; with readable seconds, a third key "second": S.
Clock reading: {"hour": 10, "minute": 56}
